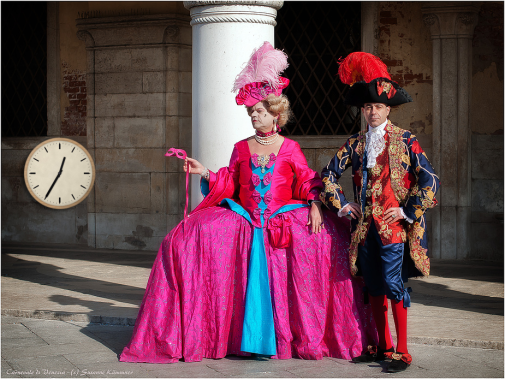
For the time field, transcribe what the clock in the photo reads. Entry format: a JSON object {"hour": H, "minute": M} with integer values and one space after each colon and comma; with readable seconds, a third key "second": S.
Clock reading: {"hour": 12, "minute": 35}
